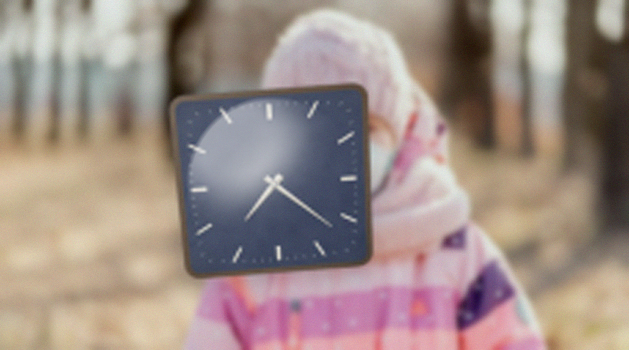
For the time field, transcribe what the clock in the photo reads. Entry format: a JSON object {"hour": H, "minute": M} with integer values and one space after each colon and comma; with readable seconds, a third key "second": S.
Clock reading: {"hour": 7, "minute": 22}
